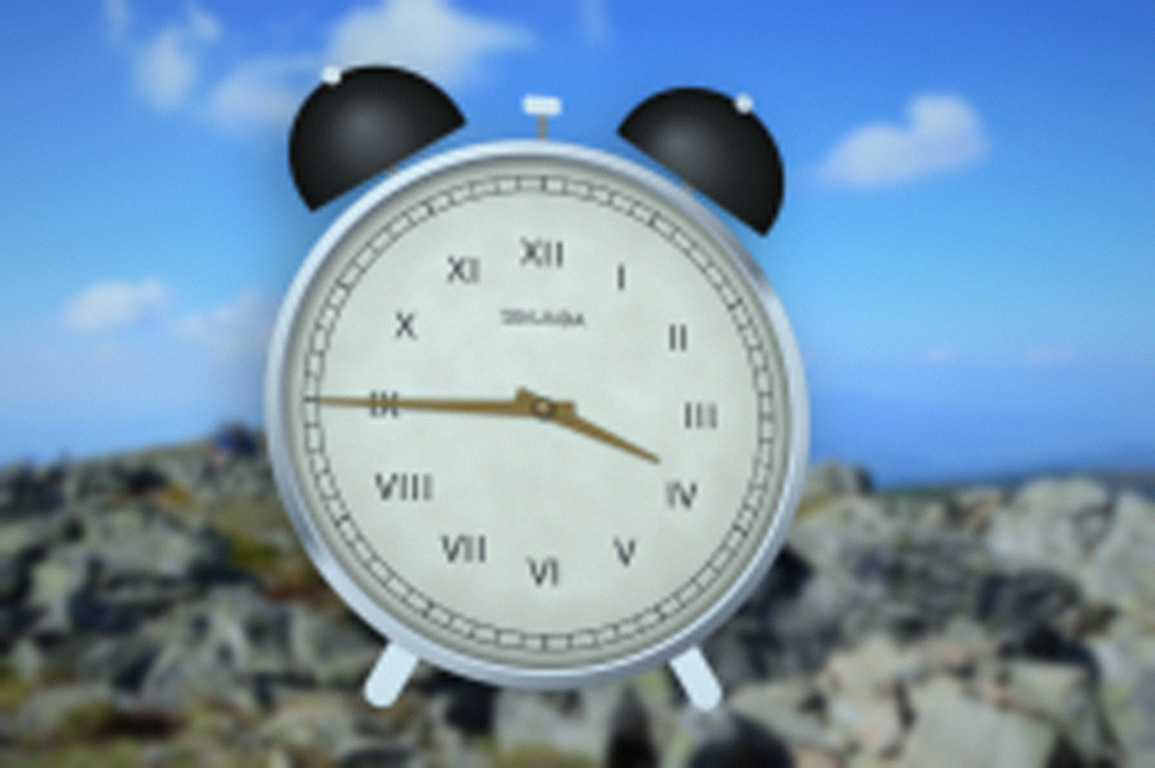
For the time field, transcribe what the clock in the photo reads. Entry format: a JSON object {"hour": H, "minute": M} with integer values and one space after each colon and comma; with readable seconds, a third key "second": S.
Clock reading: {"hour": 3, "minute": 45}
